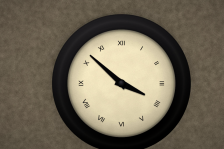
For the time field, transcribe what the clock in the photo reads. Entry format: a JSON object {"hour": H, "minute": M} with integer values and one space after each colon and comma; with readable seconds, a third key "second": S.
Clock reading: {"hour": 3, "minute": 52}
